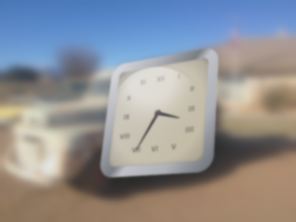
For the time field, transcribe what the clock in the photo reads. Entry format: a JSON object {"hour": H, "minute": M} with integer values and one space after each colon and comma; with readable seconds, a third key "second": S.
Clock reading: {"hour": 3, "minute": 35}
